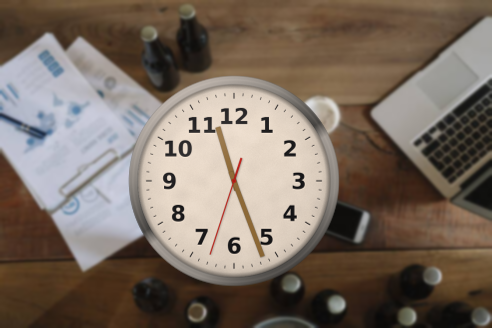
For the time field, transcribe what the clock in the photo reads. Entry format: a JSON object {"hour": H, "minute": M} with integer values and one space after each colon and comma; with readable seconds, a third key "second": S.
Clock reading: {"hour": 11, "minute": 26, "second": 33}
